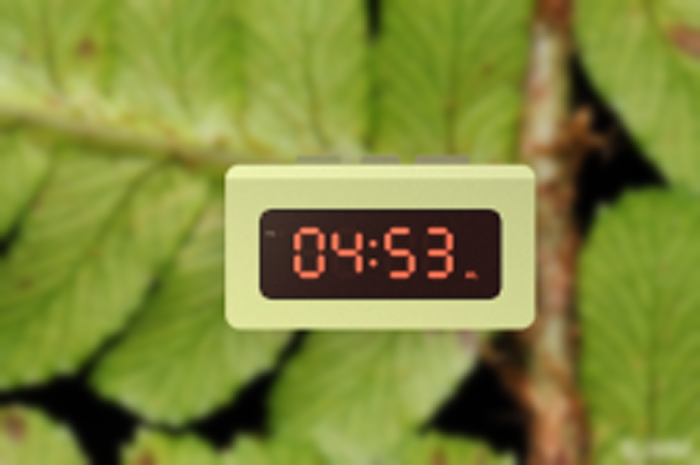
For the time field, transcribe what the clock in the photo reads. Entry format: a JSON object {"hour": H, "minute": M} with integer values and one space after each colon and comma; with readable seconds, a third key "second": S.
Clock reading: {"hour": 4, "minute": 53}
